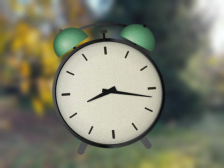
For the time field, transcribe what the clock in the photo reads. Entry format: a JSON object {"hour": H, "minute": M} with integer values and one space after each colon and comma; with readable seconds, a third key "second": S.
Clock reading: {"hour": 8, "minute": 17}
